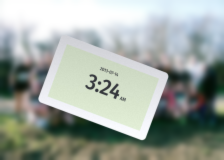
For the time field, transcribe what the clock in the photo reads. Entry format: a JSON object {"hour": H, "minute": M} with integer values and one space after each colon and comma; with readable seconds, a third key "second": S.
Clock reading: {"hour": 3, "minute": 24}
